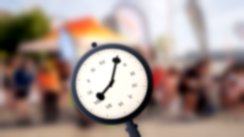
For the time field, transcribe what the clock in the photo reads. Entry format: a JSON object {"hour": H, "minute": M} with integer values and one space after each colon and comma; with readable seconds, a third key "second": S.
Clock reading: {"hour": 8, "minute": 6}
